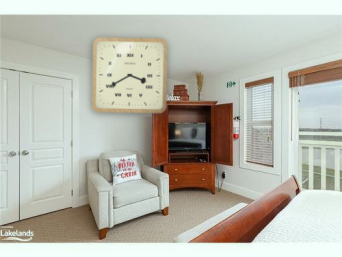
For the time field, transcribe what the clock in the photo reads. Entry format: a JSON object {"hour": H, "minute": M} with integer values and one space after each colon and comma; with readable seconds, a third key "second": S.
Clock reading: {"hour": 3, "minute": 40}
